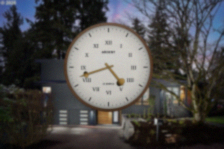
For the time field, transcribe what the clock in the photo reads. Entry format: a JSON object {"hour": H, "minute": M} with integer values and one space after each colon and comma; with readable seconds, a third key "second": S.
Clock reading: {"hour": 4, "minute": 42}
